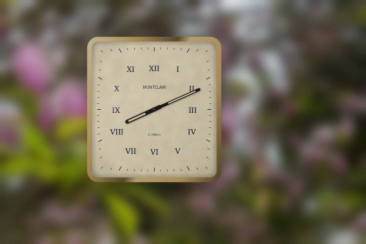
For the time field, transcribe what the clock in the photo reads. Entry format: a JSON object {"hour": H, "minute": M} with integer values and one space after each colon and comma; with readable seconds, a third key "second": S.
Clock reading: {"hour": 8, "minute": 11}
